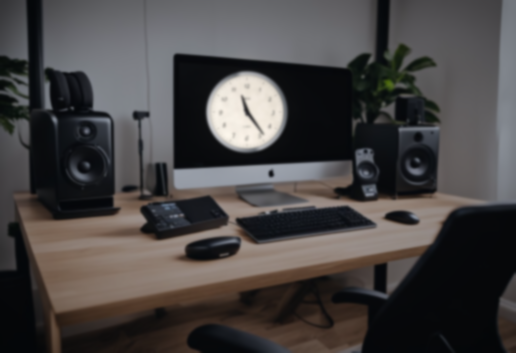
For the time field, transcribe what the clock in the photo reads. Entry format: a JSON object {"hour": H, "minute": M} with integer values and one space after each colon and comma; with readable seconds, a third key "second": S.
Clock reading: {"hour": 11, "minute": 24}
